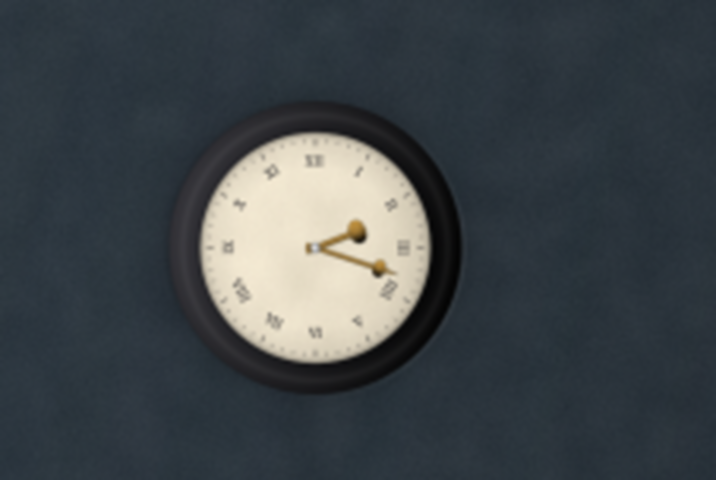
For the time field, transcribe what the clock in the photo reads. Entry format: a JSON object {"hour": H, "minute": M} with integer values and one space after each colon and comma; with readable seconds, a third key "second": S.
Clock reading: {"hour": 2, "minute": 18}
